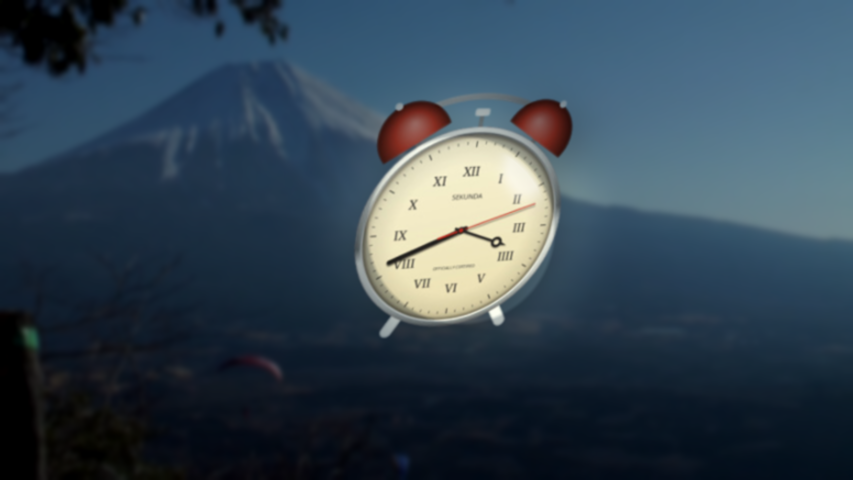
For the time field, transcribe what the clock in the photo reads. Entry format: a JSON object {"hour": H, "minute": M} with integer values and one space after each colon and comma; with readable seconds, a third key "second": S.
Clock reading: {"hour": 3, "minute": 41, "second": 12}
